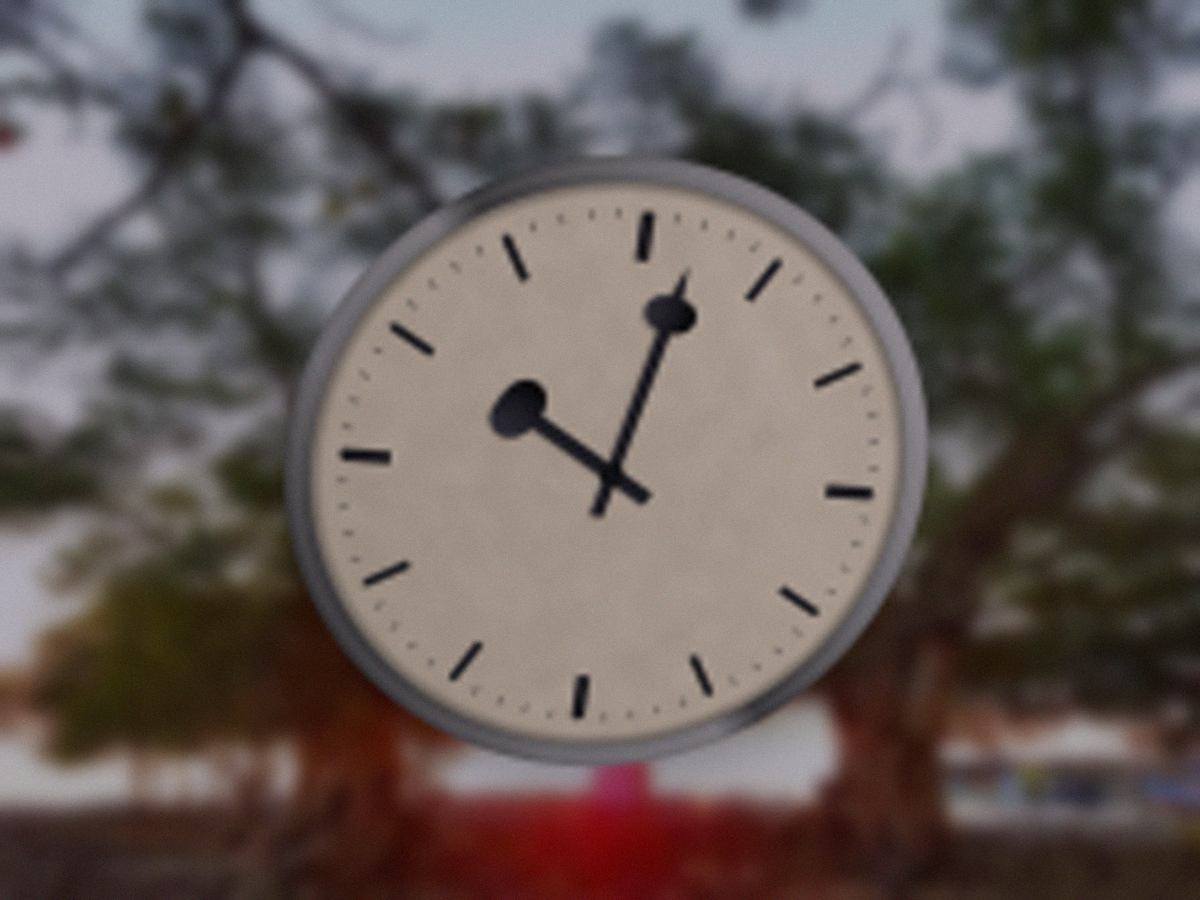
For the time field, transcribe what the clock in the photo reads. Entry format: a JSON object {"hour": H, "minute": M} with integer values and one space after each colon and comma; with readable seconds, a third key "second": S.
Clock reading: {"hour": 10, "minute": 2}
